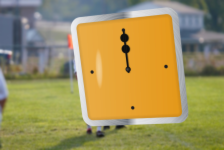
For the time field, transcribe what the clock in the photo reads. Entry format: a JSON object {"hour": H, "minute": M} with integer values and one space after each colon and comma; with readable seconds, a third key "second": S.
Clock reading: {"hour": 12, "minute": 0}
